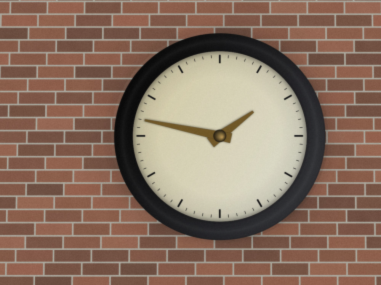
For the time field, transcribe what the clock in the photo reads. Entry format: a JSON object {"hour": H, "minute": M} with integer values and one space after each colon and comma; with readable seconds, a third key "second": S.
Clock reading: {"hour": 1, "minute": 47}
